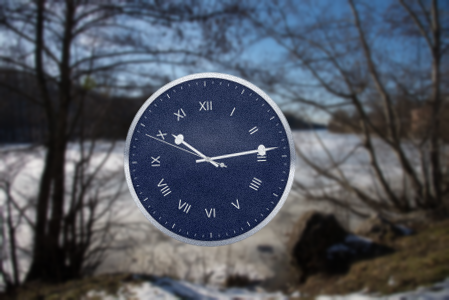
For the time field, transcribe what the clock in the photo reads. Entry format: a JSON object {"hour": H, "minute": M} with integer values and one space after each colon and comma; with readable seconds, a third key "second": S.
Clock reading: {"hour": 10, "minute": 13, "second": 49}
